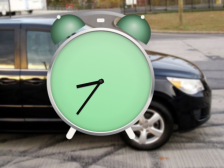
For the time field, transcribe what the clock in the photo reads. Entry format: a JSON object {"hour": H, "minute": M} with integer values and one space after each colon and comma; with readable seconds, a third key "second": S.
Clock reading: {"hour": 8, "minute": 36}
